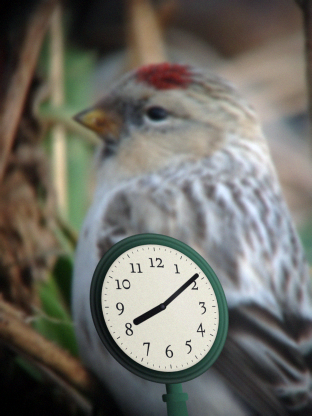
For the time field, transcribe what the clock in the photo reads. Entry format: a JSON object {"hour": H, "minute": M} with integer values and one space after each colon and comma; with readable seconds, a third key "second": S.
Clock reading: {"hour": 8, "minute": 9}
